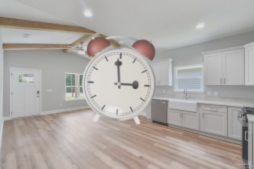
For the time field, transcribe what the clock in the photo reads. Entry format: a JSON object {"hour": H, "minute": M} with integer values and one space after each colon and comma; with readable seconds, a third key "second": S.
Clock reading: {"hour": 2, "minute": 59}
